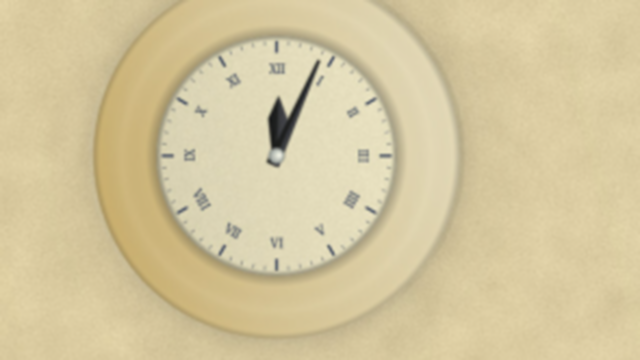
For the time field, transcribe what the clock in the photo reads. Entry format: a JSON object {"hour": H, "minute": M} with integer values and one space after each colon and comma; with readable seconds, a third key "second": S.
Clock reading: {"hour": 12, "minute": 4}
